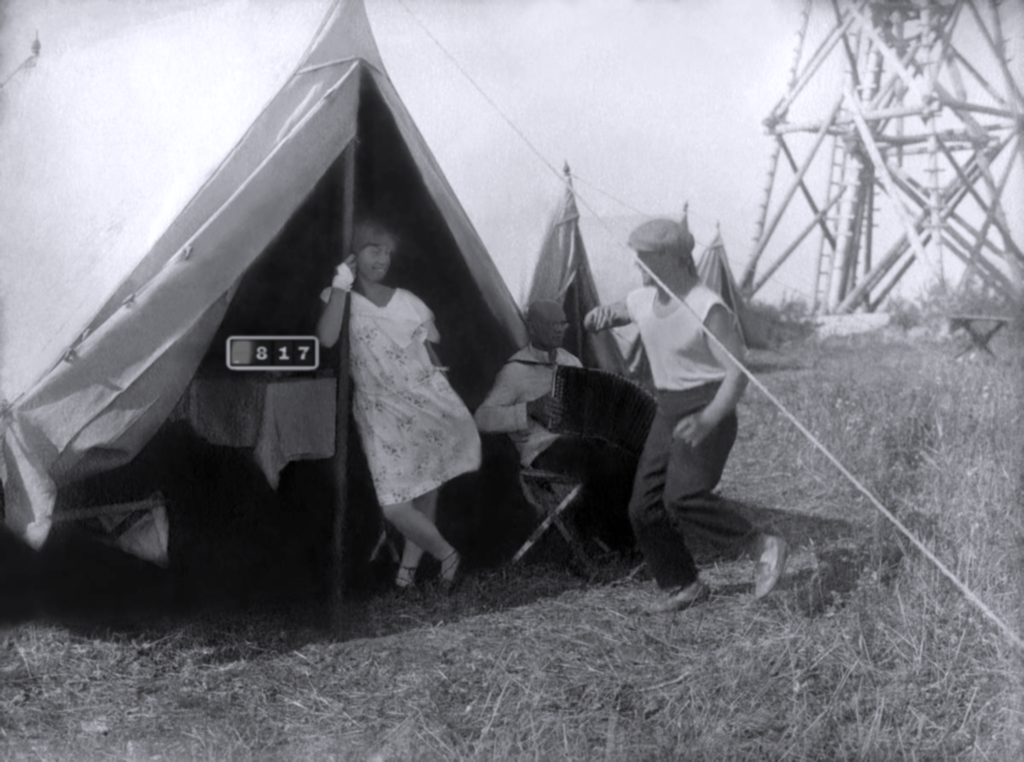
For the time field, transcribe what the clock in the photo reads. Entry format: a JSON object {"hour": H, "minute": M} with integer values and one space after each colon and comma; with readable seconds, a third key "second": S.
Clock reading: {"hour": 8, "minute": 17}
